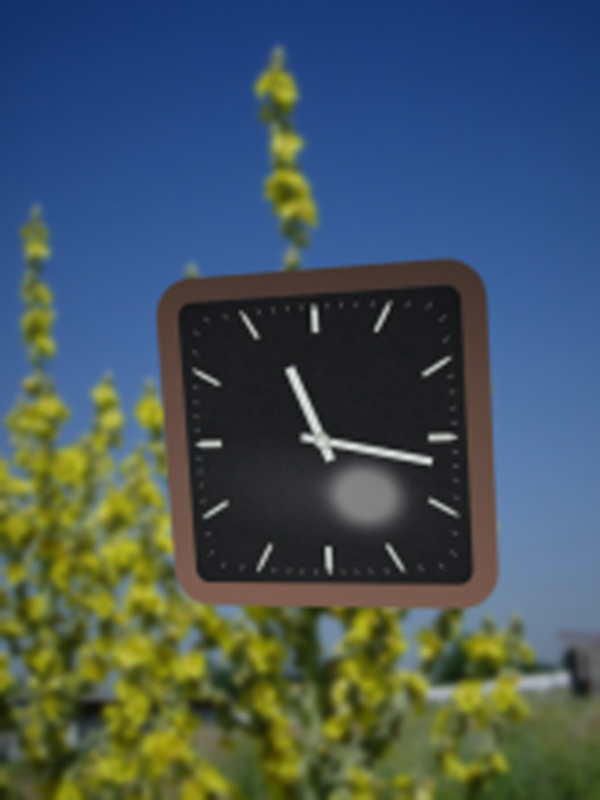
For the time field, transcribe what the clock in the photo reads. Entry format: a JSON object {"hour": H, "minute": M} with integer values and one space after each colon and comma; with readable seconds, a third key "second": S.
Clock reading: {"hour": 11, "minute": 17}
